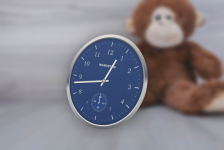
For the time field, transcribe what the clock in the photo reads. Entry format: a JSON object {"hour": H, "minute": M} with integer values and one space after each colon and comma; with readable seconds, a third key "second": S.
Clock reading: {"hour": 12, "minute": 43}
